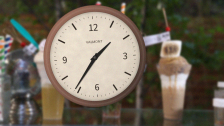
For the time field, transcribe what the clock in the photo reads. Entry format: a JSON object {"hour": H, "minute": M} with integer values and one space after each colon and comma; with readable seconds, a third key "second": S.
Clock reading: {"hour": 1, "minute": 36}
